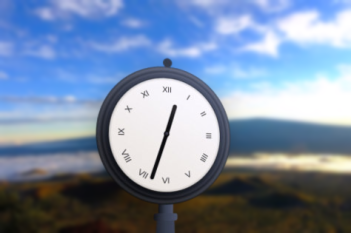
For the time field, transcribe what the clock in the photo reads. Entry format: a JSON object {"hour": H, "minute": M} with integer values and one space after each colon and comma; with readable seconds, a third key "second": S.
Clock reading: {"hour": 12, "minute": 33}
